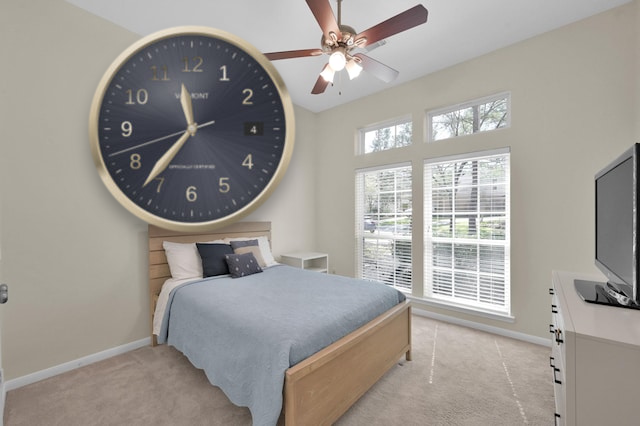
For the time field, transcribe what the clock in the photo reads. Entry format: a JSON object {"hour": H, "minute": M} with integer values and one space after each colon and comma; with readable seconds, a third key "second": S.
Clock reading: {"hour": 11, "minute": 36, "second": 42}
